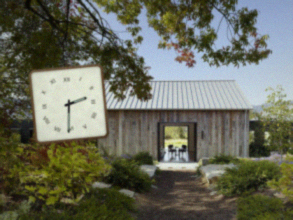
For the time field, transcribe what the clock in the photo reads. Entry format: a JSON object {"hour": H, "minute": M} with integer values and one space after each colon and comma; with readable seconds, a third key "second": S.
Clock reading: {"hour": 2, "minute": 31}
